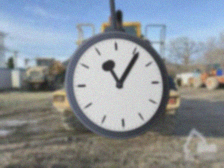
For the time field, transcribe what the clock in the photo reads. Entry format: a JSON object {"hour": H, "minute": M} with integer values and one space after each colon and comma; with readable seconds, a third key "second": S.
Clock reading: {"hour": 11, "minute": 6}
